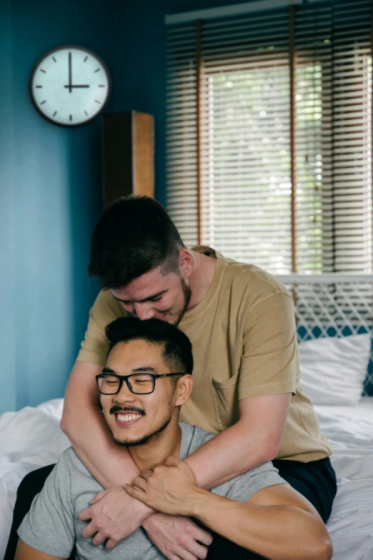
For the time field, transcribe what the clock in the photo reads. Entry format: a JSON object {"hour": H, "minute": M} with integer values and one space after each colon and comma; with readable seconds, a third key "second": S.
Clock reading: {"hour": 3, "minute": 0}
